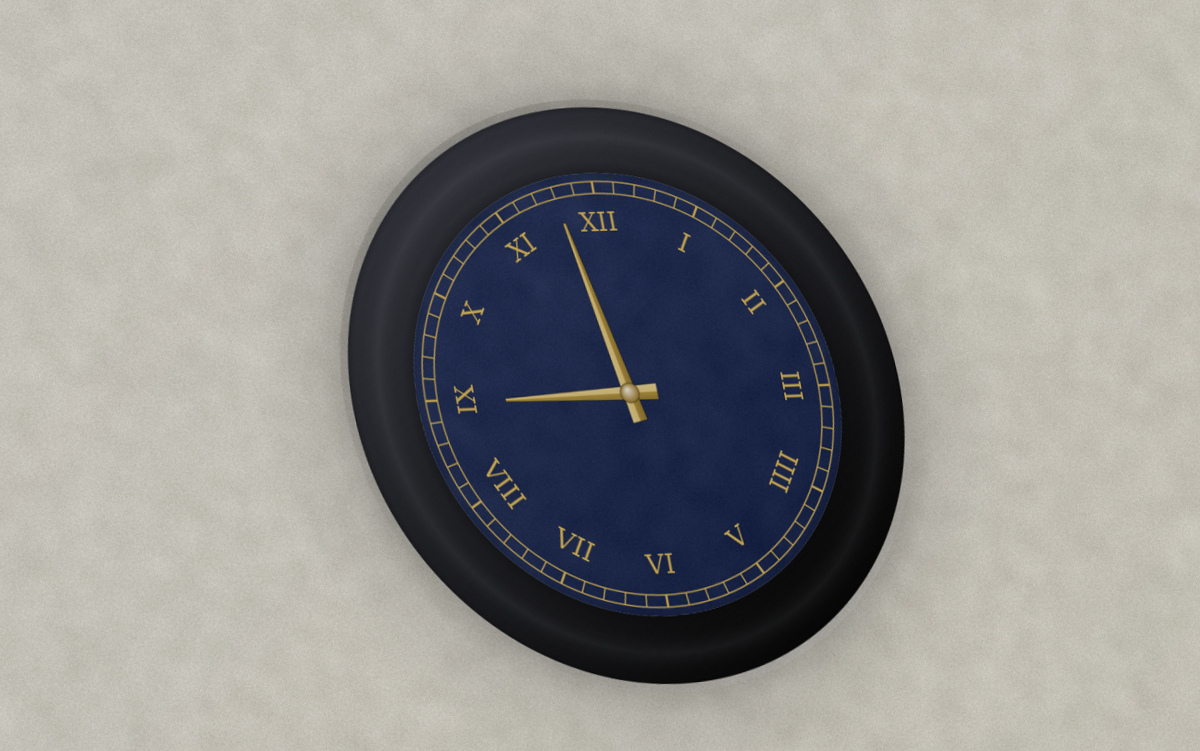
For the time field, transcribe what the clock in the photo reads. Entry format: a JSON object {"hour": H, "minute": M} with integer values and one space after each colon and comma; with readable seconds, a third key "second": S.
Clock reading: {"hour": 8, "minute": 58}
